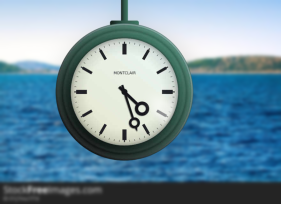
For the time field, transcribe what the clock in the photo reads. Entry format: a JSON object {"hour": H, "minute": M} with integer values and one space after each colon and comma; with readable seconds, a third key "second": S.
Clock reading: {"hour": 4, "minute": 27}
